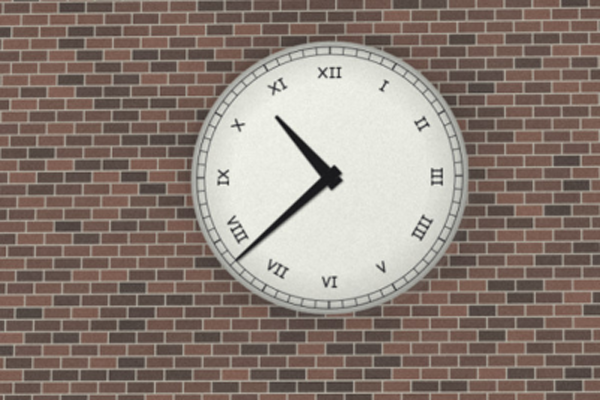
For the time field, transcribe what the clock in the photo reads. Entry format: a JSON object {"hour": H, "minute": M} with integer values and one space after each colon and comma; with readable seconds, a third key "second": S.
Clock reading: {"hour": 10, "minute": 38}
